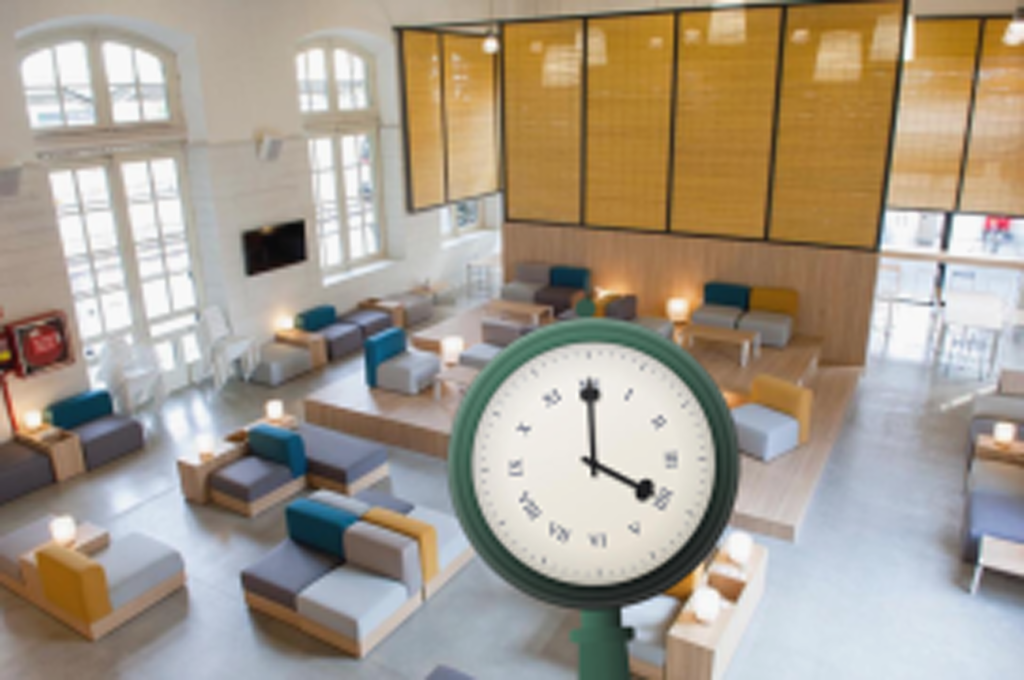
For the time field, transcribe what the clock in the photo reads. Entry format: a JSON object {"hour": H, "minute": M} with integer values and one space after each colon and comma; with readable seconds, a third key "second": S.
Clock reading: {"hour": 4, "minute": 0}
